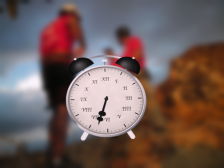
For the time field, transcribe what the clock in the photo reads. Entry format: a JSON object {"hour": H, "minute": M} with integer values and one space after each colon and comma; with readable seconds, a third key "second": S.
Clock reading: {"hour": 6, "minute": 33}
